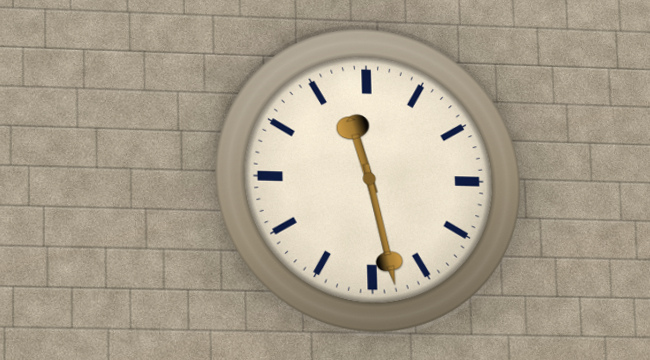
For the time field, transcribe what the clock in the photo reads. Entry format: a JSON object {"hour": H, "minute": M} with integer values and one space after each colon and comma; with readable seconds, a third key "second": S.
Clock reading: {"hour": 11, "minute": 28}
